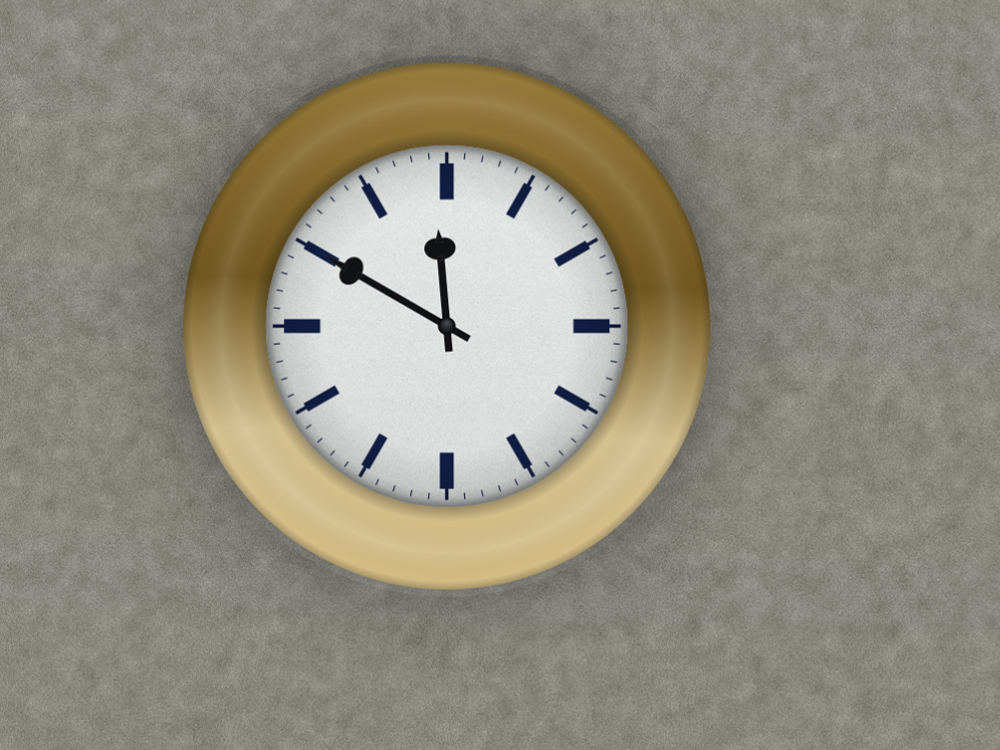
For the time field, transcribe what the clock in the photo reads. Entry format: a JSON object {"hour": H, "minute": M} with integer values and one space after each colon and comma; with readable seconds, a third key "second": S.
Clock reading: {"hour": 11, "minute": 50}
